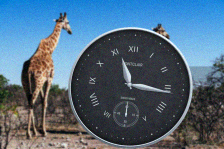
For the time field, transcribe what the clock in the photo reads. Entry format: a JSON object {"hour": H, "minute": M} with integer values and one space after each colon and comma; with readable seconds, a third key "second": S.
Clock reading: {"hour": 11, "minute": 16}
